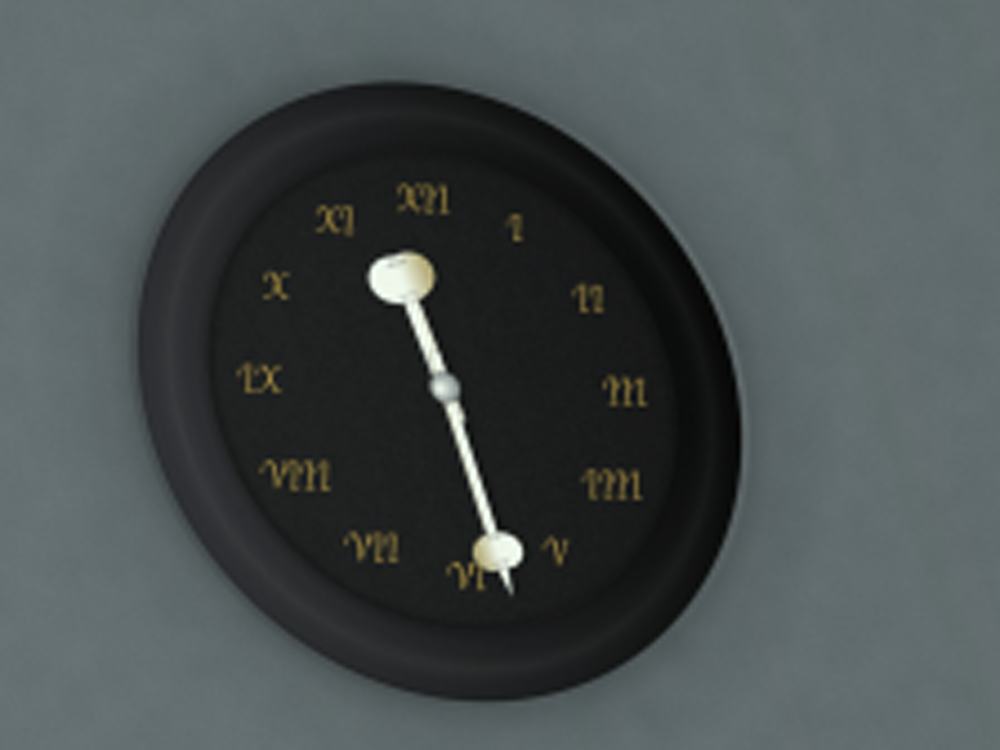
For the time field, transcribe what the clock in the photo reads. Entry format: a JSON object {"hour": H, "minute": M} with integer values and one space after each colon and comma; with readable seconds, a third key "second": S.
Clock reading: {"hour": 11, "minute": 28}
